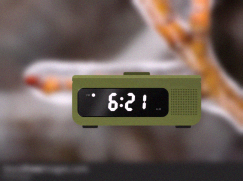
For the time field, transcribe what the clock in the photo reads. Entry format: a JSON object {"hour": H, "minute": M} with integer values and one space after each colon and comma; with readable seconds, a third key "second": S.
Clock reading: {"hour": 6, "minute": 21}
